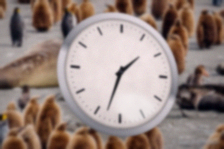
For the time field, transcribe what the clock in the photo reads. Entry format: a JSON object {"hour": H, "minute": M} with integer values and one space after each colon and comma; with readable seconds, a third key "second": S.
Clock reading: {"hour": 1, "minute": 33}
